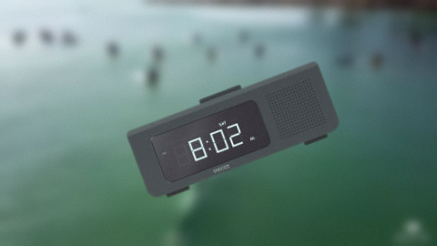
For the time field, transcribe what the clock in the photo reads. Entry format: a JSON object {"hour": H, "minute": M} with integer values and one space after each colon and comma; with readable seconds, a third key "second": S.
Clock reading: {"hour": 8, "minute": 2}
